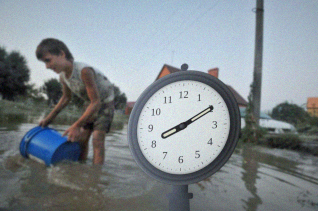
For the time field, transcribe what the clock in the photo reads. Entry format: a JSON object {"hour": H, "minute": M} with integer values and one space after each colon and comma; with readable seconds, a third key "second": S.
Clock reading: {"hour": 8, "minute": 10}
